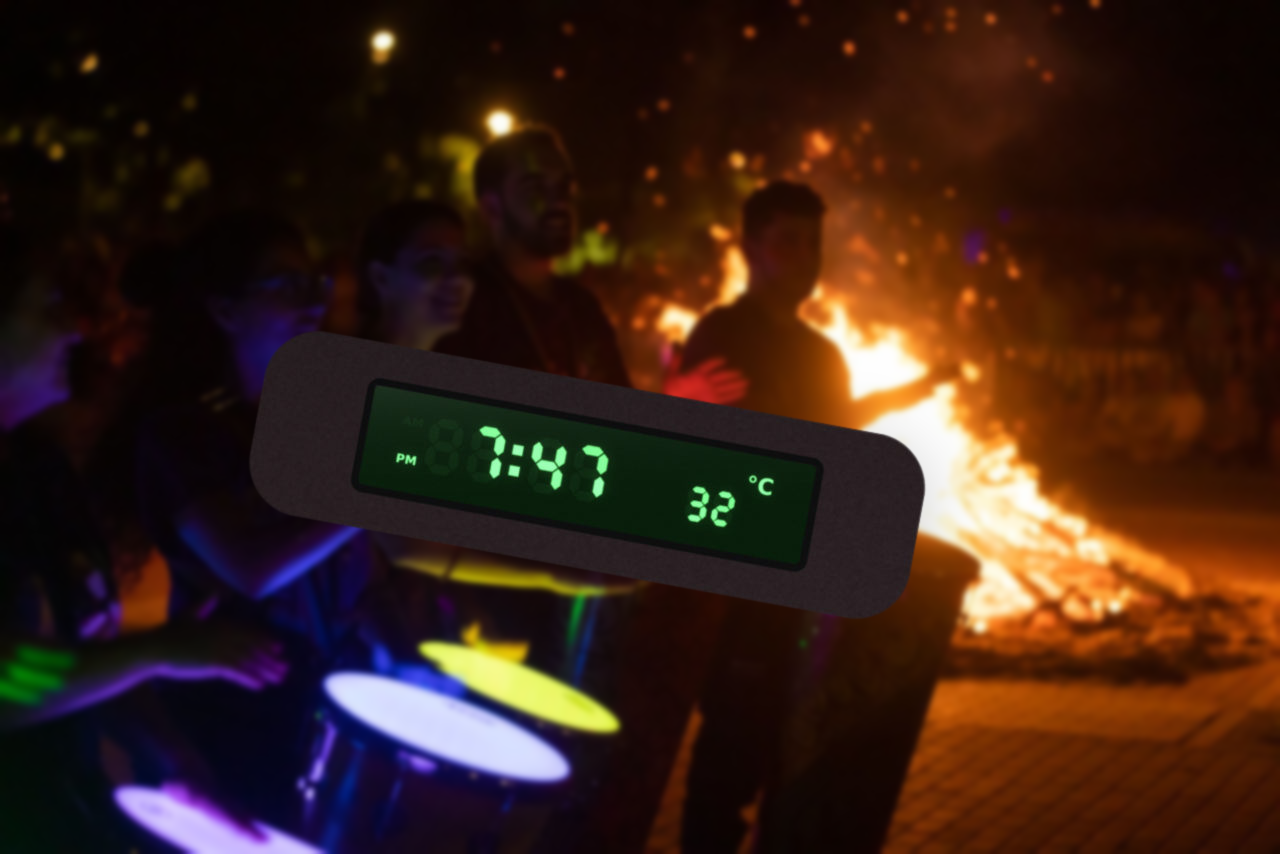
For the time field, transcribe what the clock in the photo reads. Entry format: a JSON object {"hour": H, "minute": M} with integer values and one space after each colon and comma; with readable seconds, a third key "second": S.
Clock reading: {"hour": 7, "minute": 47}
